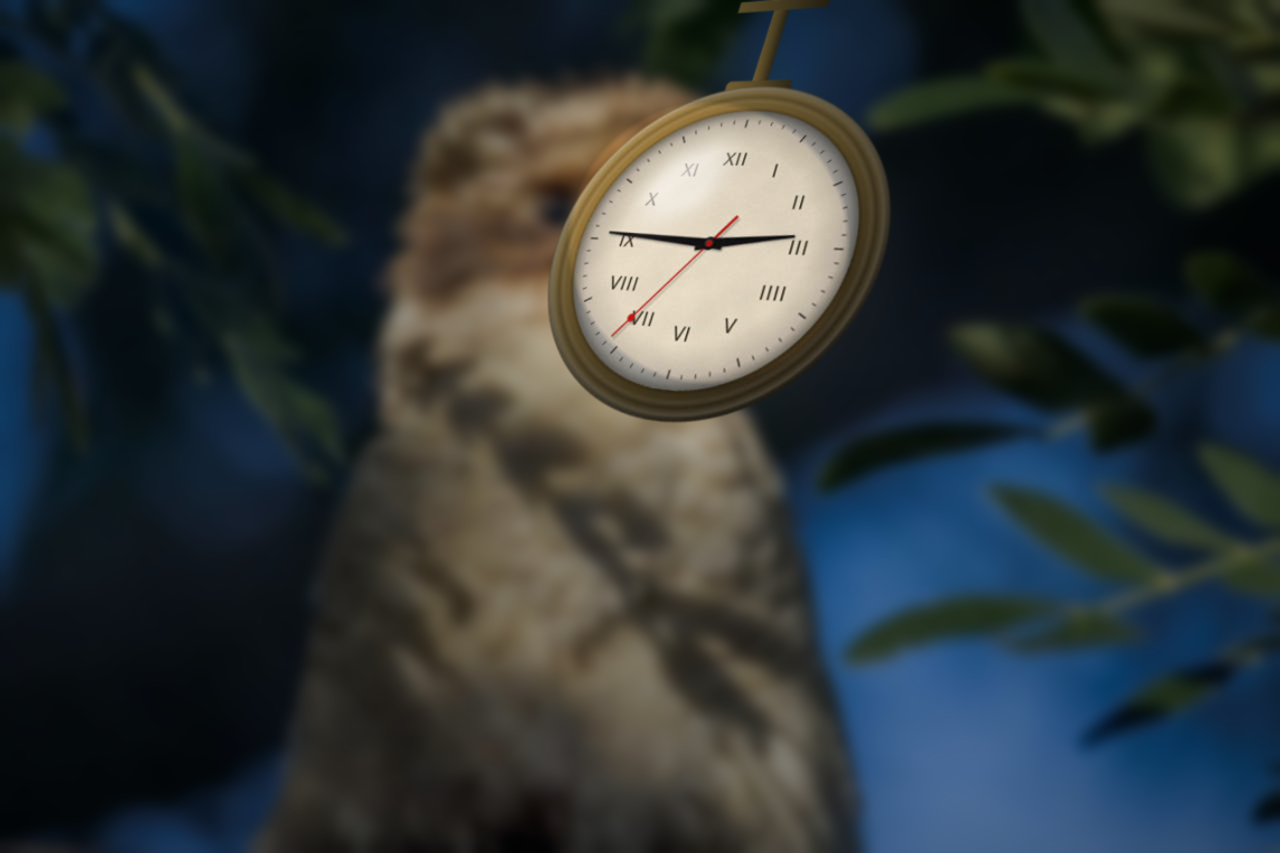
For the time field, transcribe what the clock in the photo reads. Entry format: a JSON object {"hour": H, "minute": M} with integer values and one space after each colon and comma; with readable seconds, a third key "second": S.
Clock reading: {"hour": 2, "minute": 45, "second": 36}
